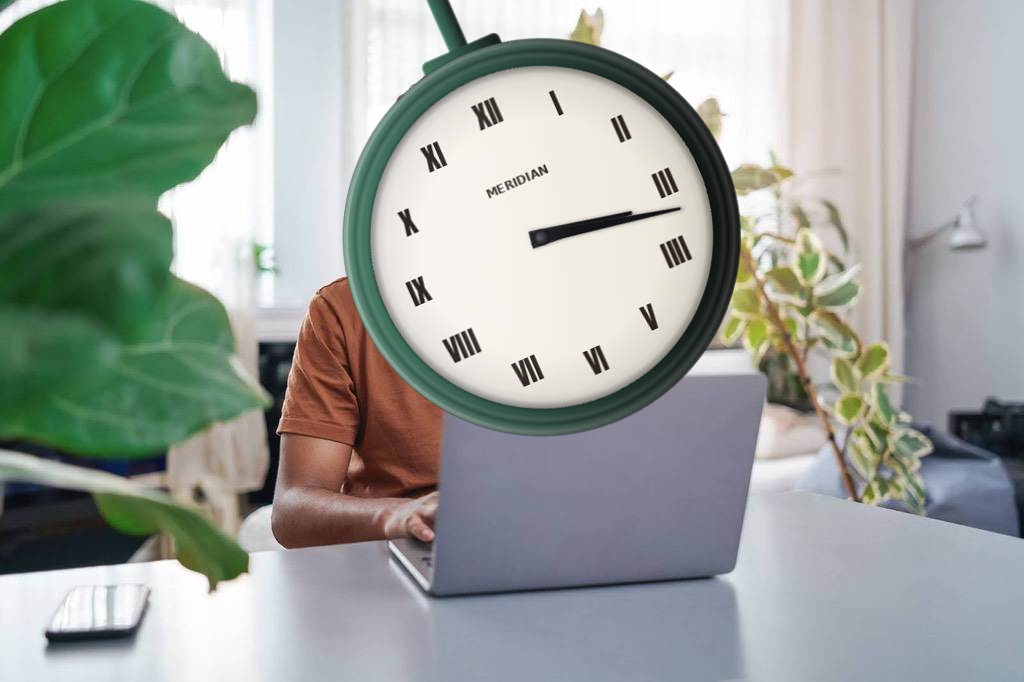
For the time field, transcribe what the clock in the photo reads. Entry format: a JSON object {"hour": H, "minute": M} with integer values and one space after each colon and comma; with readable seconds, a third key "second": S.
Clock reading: {"hour": 3, "minute": 17}
